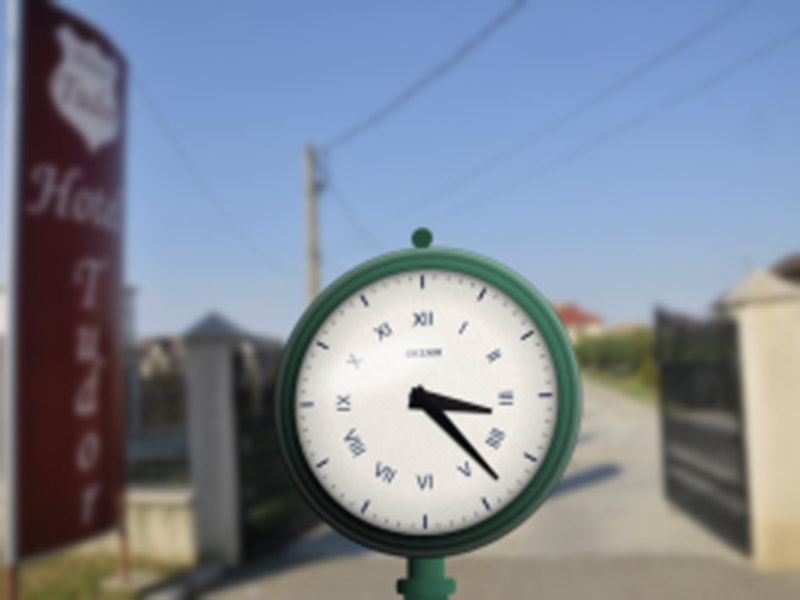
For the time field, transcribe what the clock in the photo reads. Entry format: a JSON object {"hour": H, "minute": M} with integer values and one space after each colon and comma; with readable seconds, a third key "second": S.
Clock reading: {"hour": 3, "minute": 23}
